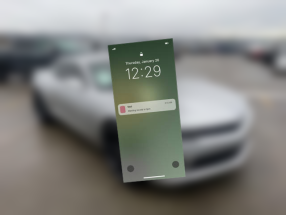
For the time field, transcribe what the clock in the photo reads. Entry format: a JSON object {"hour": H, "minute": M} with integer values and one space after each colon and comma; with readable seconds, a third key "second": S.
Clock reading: {"hour": 12, "minute": 29}
